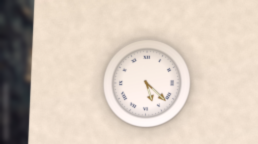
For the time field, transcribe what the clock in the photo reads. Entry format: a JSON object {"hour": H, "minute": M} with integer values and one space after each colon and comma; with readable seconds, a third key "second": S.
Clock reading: {"hour": 5, "minute": 22}
